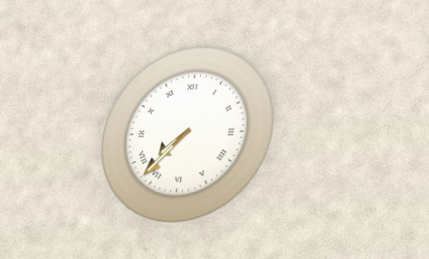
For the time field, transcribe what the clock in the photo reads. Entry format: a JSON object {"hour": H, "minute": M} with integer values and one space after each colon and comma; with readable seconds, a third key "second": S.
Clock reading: {"hour": 7, "minute": 37}
